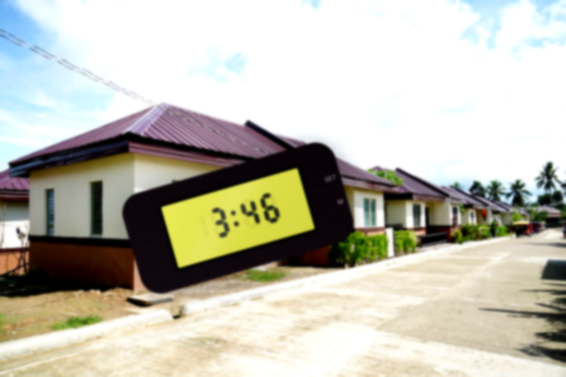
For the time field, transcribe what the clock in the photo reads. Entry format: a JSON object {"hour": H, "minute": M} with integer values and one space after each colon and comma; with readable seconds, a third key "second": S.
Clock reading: {"hour": 3, "minute": 46}
